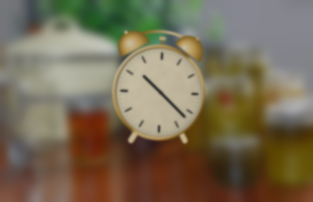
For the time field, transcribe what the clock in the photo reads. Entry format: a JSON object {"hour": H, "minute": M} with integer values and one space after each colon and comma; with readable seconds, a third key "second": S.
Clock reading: {"hour": 10, "minute": 22}
